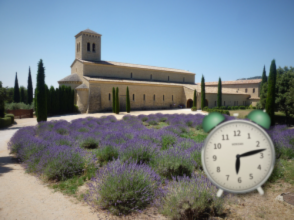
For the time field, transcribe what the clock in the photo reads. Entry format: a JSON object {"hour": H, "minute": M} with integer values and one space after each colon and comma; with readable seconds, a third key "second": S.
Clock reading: {"hour": 6, "minute": 13}
